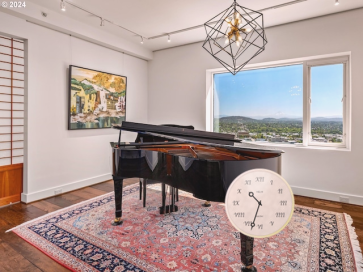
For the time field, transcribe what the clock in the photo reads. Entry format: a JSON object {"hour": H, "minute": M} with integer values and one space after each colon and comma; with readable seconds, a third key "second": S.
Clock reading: {"hour": 10, "minute": 33}
